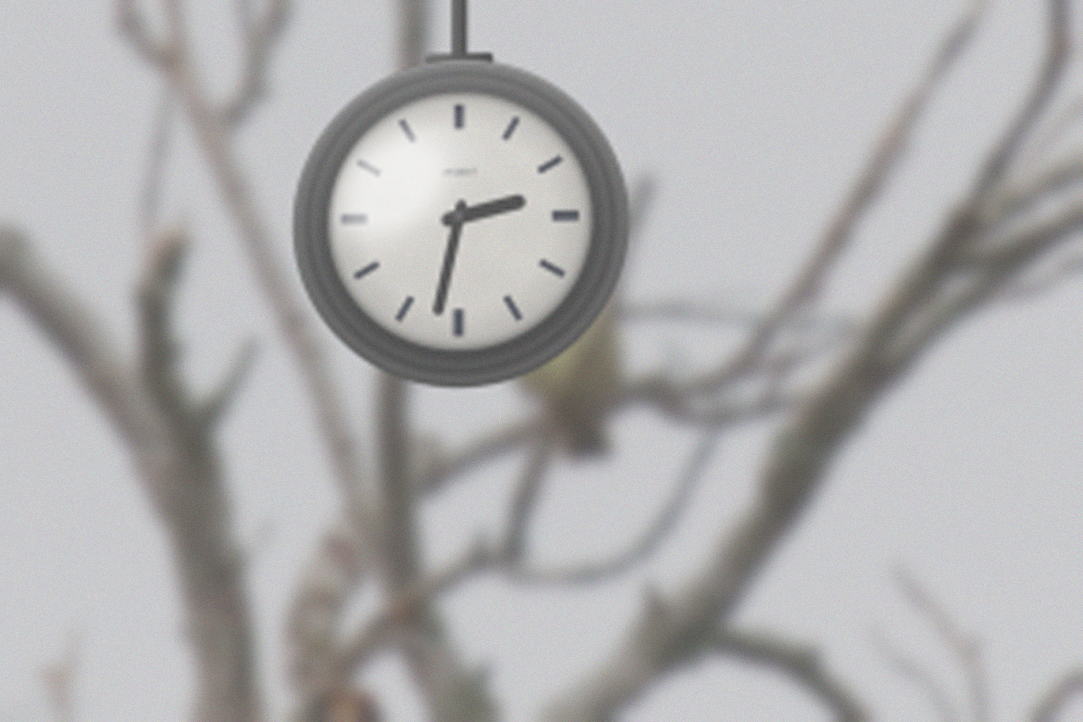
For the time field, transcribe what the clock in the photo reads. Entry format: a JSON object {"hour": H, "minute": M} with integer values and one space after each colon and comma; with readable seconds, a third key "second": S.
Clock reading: {"hour": 2, "minute": 32}
